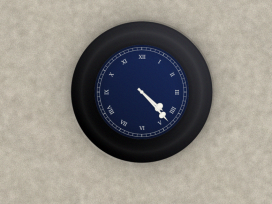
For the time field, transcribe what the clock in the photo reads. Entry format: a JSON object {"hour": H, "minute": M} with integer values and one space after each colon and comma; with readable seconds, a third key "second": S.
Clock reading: {"hour": 4, "minute": 23}
